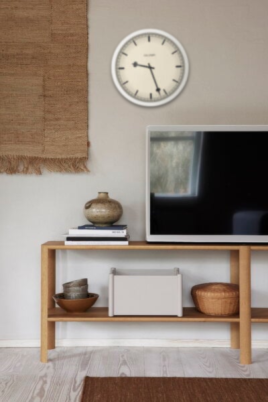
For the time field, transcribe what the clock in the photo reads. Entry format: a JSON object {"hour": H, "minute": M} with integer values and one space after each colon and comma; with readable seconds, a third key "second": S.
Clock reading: {"hour": 9, "minute": 27}
